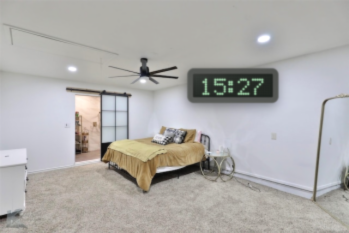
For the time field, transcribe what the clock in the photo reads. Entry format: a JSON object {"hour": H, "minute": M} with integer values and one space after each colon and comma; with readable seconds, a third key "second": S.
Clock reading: {"hour": 15, "minute": 27}
